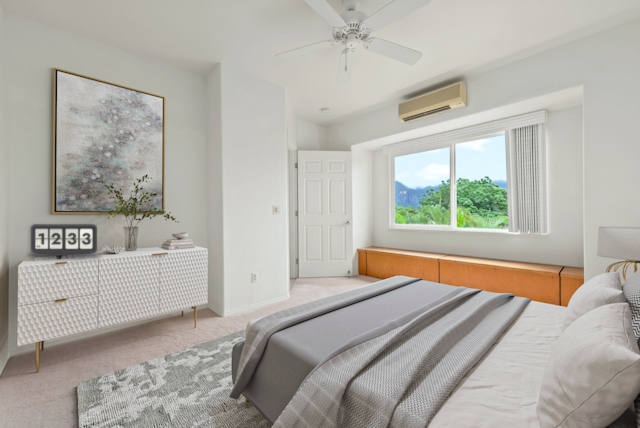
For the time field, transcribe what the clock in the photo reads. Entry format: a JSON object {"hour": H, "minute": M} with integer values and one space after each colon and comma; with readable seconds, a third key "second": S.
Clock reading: {"hour": 12, "minute": 33}
